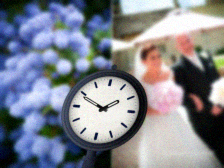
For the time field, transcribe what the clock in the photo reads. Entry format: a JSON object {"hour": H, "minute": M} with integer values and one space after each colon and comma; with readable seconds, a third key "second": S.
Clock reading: {"hour": 1, "minute": 49}
